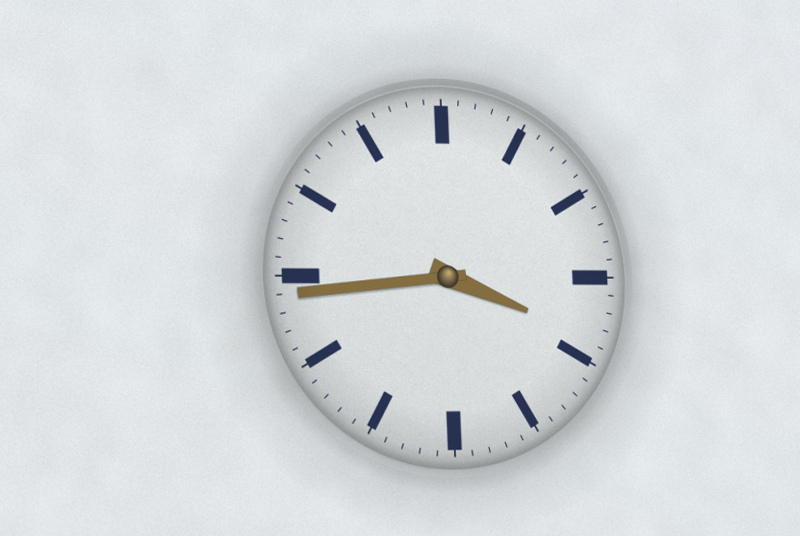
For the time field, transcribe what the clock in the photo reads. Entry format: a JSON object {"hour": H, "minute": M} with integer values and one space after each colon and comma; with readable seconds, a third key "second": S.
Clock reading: {"hour": 3, "minute": 44}
